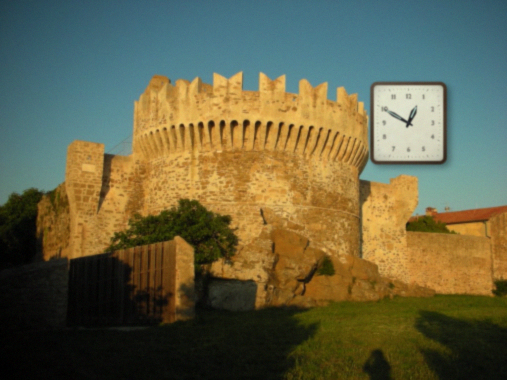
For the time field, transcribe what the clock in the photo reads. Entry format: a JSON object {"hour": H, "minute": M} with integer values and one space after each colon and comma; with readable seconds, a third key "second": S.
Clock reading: {"hour": 12, "minute": 50}
